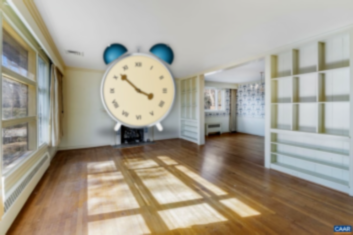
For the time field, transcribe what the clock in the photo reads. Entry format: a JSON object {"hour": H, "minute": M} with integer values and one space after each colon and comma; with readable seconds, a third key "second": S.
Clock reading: {"hour": 3, "minute": 52}
